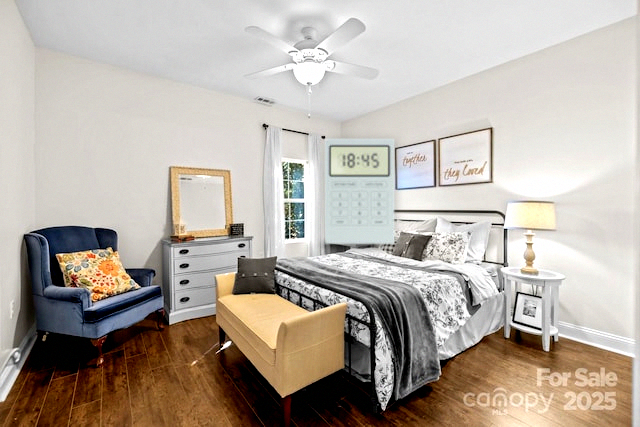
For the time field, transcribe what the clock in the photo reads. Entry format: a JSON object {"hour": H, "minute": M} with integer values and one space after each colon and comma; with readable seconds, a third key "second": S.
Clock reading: {"hour": 18, "minute": 45}
